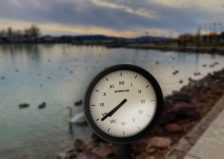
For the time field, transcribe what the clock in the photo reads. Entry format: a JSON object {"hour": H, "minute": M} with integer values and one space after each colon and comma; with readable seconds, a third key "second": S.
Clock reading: {"hour": 7, "minute": 39}
